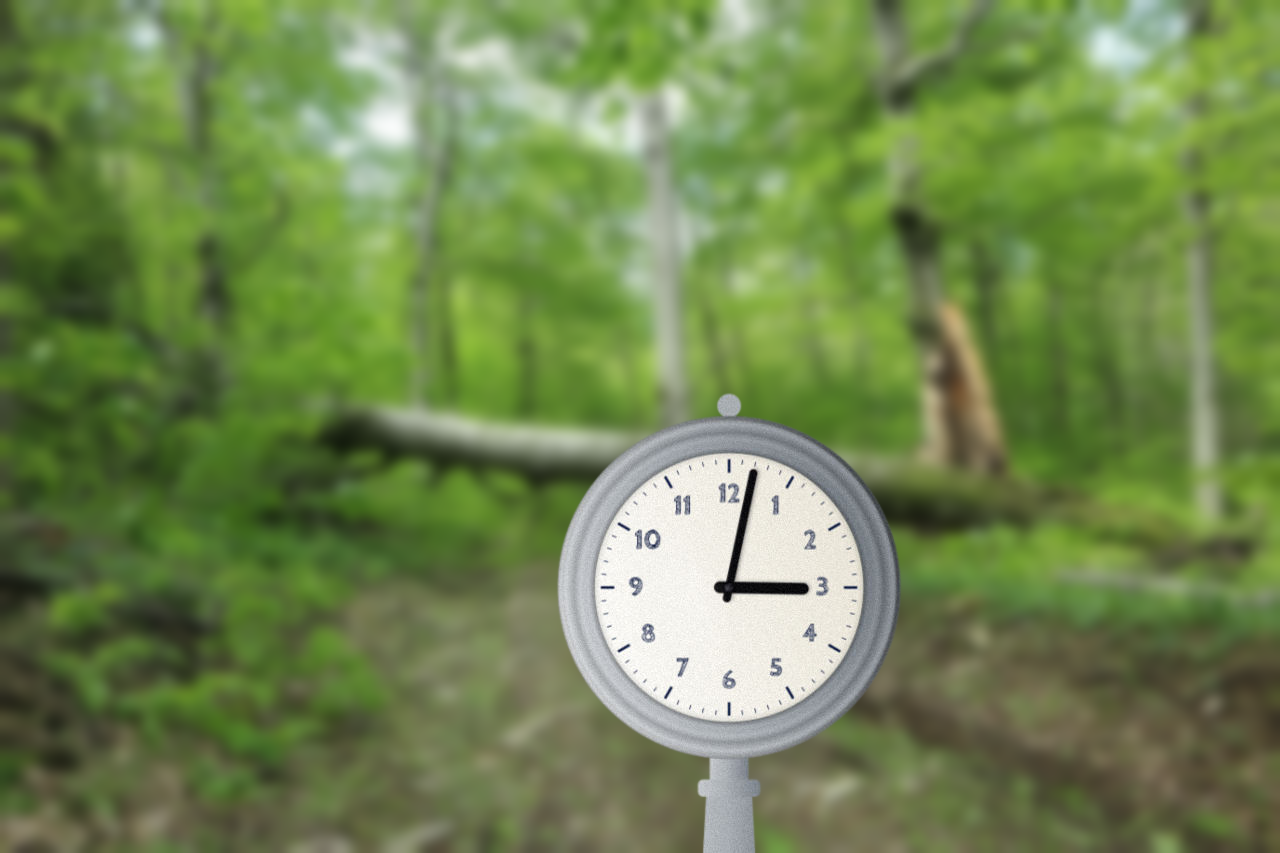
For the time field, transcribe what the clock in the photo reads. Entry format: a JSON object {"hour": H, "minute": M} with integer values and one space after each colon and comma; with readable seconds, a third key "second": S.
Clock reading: {"hour": 3, "minute": 2}
